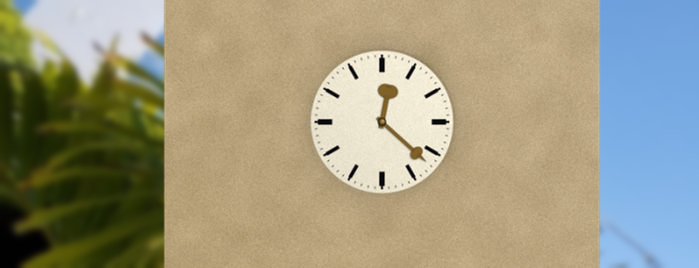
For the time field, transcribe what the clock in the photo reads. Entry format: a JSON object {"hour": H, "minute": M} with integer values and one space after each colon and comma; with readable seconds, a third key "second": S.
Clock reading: {"hour": 12, "minute": 22}
